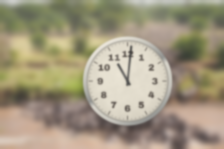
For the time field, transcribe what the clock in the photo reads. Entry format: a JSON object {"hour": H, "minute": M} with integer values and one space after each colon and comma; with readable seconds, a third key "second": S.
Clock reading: {"hour": 11, "minute": 1}
